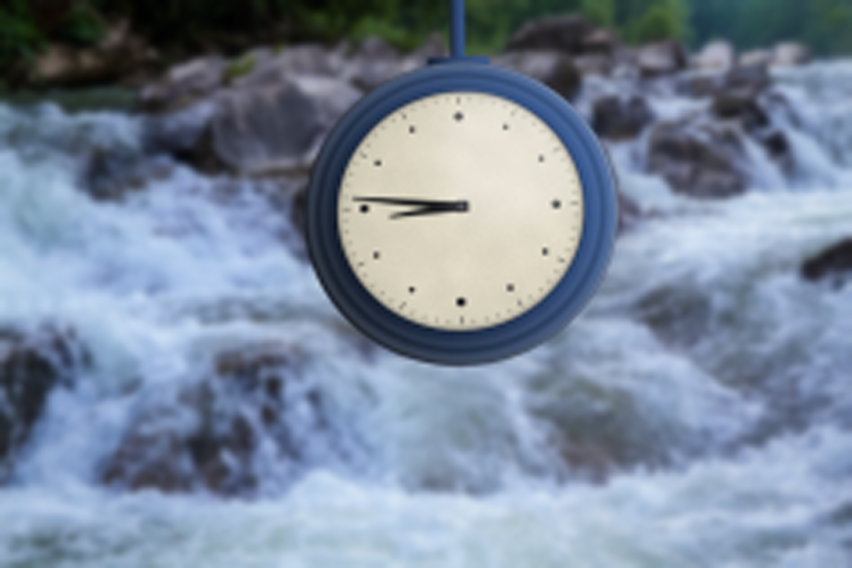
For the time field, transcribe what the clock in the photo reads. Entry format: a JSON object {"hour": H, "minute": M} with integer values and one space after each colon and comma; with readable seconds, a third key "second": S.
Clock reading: {"hour": 8, "minute": 46}
